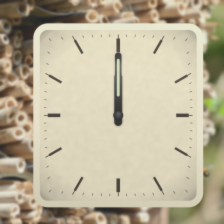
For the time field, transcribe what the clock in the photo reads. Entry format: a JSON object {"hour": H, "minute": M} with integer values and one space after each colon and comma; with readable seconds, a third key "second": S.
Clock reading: {"hour": 12, "minute": 0}
